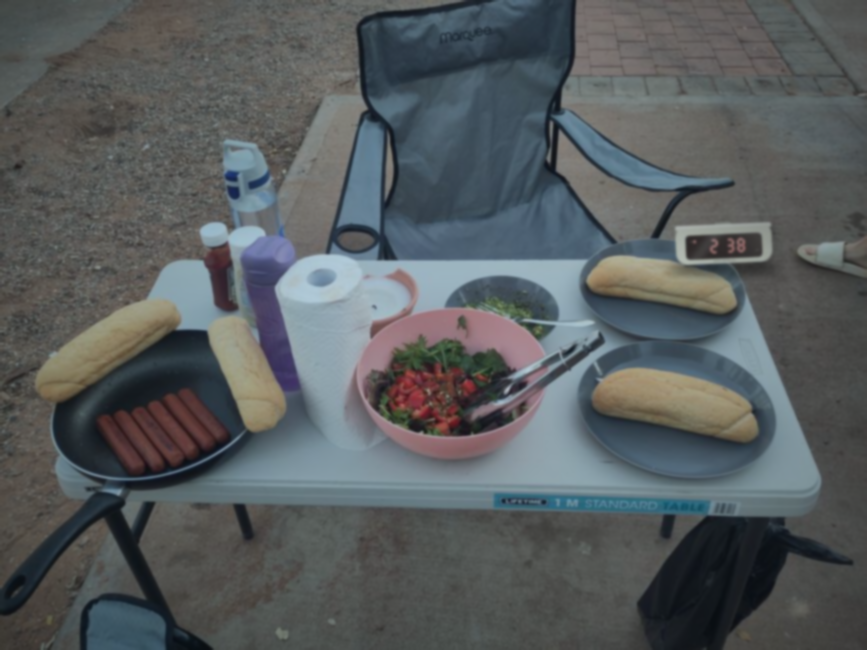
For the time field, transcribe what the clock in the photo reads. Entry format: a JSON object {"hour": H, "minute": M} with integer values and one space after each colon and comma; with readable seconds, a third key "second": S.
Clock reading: {"hour": 2, "minute": 38}
